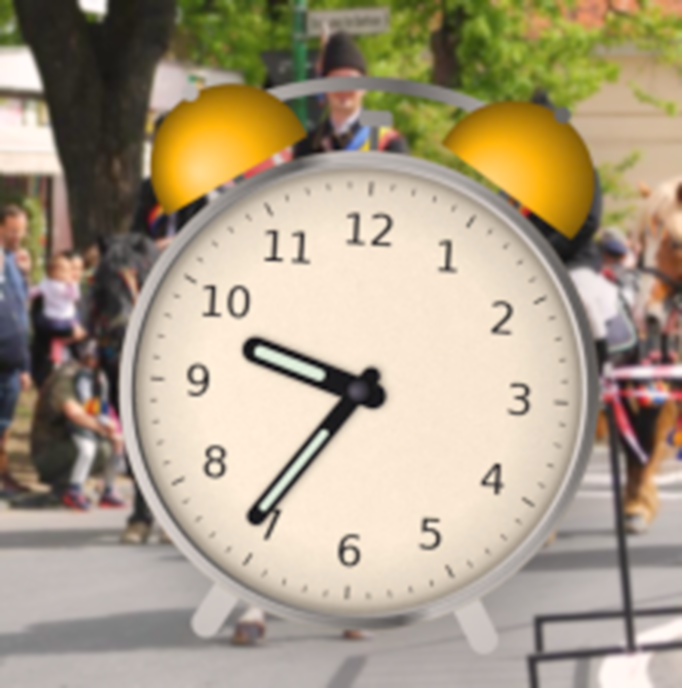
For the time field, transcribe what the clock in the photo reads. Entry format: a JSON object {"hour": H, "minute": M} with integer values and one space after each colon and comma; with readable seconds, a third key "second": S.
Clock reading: {"hour": 9, "minute": 36}
